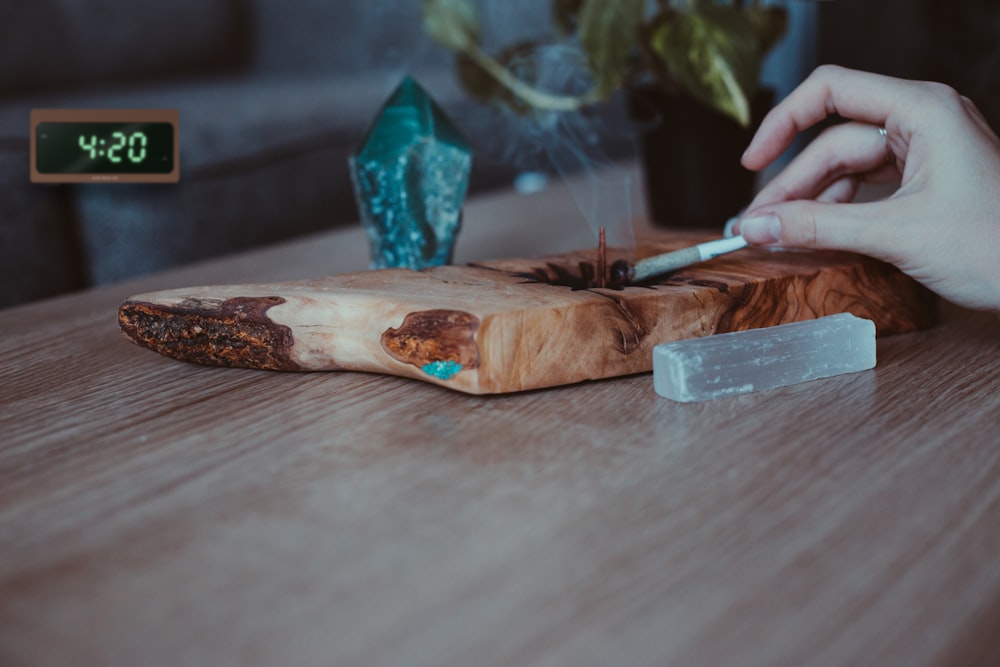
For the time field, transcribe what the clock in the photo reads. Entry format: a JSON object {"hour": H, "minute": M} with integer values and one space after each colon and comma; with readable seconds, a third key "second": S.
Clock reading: {"hour": 4, "minute": 20}
